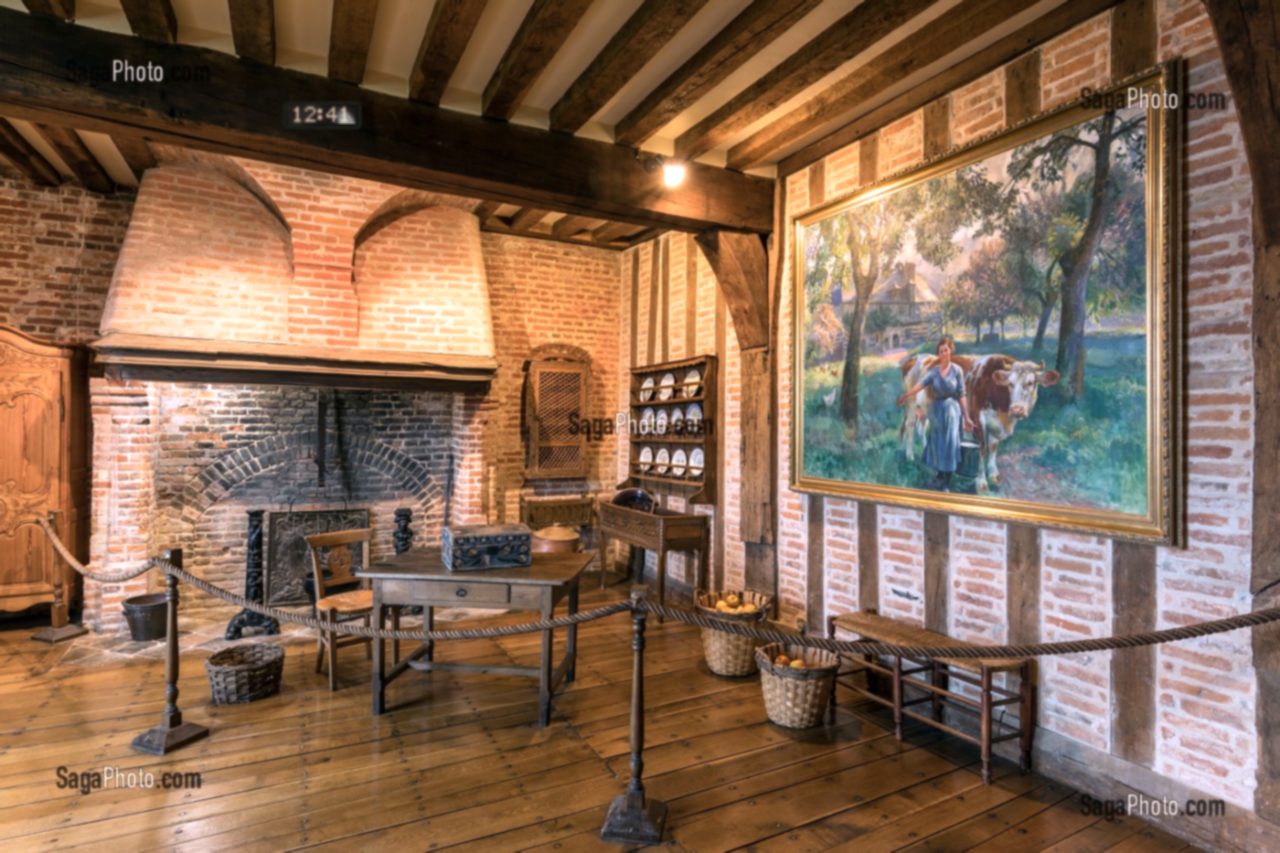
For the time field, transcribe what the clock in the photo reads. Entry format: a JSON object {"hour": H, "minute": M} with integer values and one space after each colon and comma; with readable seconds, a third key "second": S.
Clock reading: {"hour": 12, "minute": 41}
